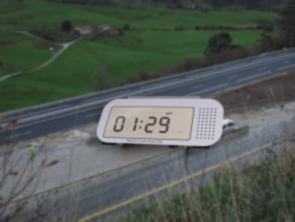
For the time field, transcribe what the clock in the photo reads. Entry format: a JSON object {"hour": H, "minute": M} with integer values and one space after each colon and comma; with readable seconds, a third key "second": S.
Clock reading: {"hour": 1, "minute": 29}
